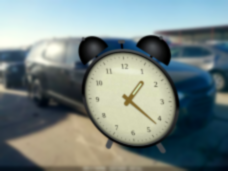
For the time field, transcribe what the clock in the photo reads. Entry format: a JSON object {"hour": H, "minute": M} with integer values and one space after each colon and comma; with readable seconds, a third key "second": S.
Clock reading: {"hour": 1, "minute": 22}
